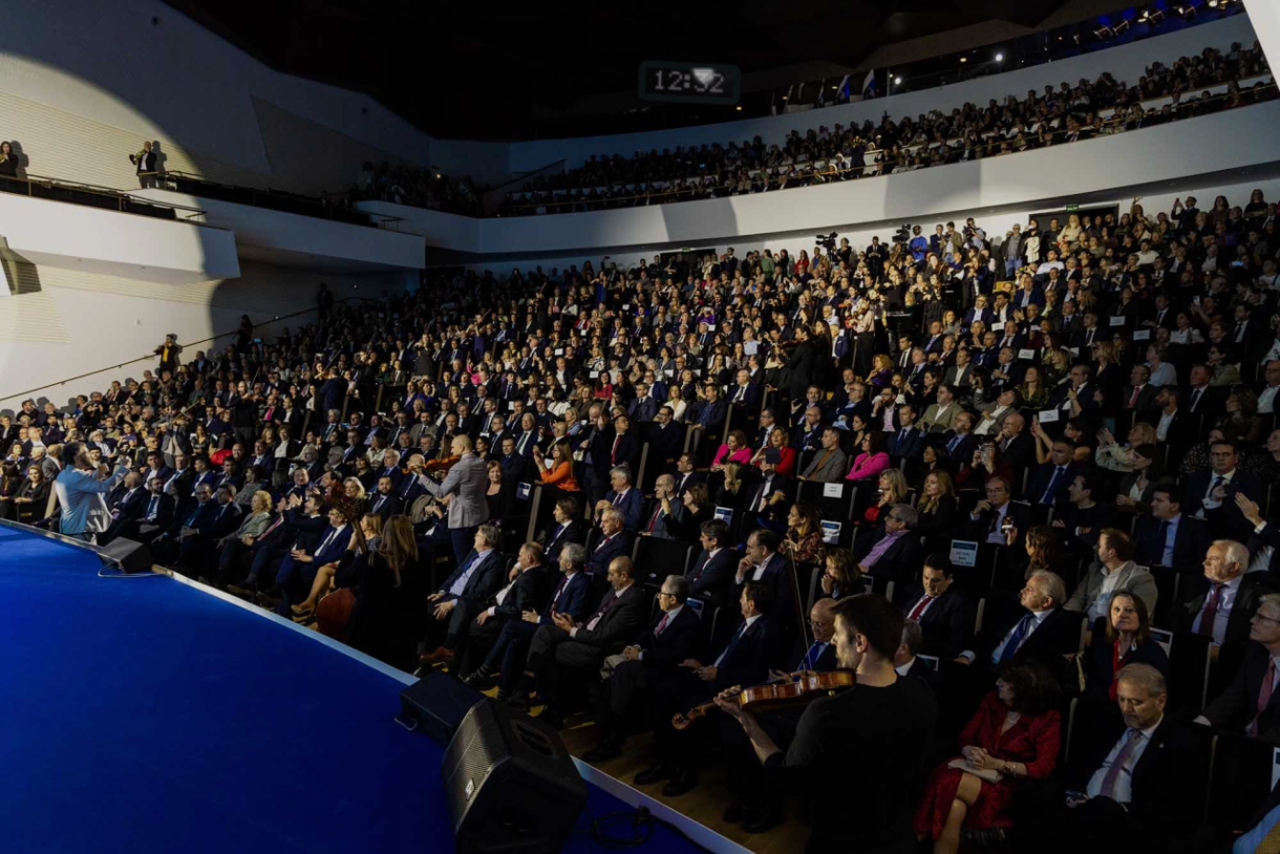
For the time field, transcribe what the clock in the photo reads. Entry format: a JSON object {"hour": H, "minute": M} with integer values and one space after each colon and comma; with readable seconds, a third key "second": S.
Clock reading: {"hour": 12, "minute": 32}
